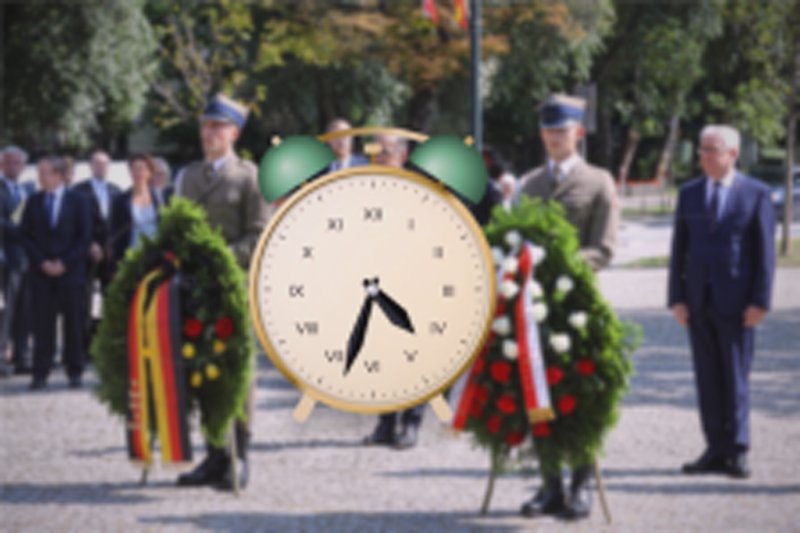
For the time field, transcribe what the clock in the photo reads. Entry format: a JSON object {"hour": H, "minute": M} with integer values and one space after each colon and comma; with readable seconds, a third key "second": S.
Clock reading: {"hour": 4, "minute": 33}
